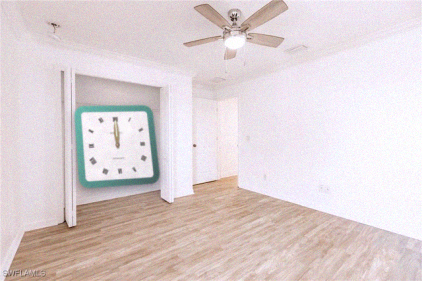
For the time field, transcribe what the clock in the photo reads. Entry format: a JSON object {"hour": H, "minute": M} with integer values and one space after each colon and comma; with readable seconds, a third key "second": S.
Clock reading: {"hour": 12, "minute": 0}
